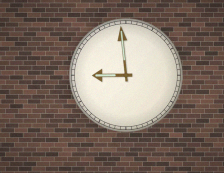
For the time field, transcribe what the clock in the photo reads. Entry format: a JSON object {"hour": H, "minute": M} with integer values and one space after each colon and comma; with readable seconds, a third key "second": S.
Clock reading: {"hour": 8, "minute": 59}
